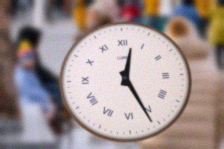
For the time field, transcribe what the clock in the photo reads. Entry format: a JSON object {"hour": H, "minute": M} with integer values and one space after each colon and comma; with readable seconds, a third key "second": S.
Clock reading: {"hour": 12, "minute": 26}
